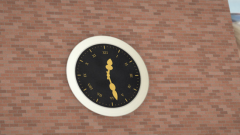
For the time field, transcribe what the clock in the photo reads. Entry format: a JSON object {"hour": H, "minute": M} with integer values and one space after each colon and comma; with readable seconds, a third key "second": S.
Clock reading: {"hour": 12, "minute": 28}
